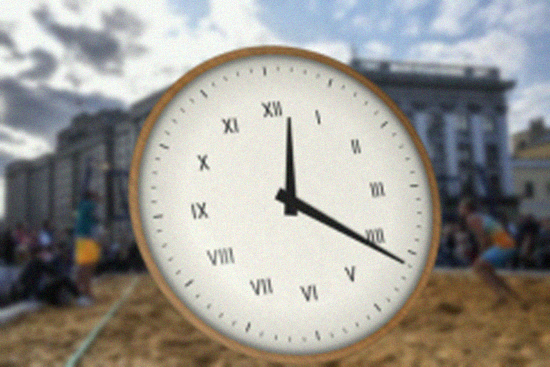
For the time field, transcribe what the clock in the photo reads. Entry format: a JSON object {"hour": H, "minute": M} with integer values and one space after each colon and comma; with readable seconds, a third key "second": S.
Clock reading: {"hour": 12, "minute": 21}
